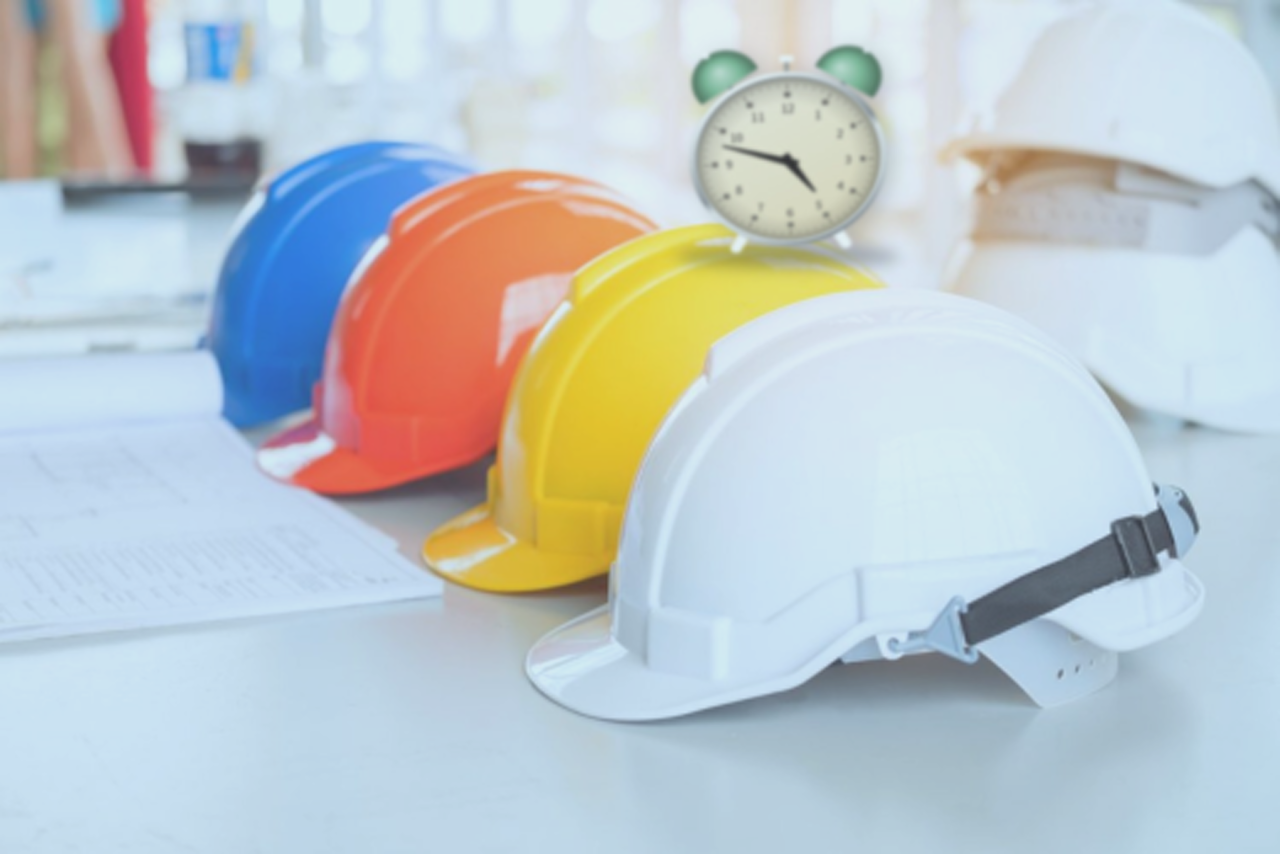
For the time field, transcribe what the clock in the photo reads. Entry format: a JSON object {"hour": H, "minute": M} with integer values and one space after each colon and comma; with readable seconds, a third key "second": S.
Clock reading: {"hour": 4, "minute": 48}
